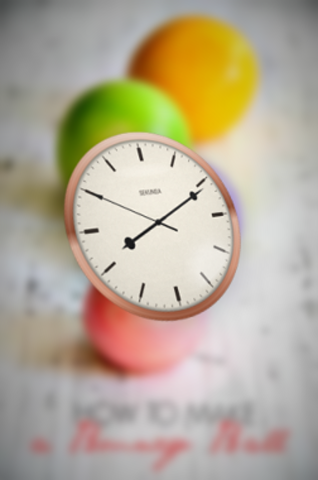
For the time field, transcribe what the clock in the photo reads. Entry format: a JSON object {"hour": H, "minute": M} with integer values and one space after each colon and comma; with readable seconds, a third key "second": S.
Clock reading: {"hour": 8, "minute": 10, "second": 50}
